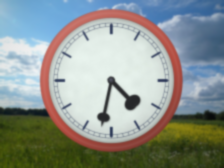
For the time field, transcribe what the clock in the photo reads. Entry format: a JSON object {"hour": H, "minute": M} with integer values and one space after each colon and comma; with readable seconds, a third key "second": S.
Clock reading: {"hour": 4, "minute": 32}
